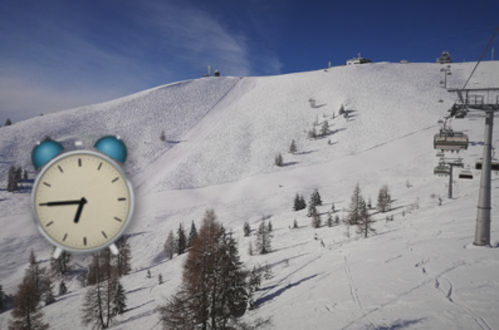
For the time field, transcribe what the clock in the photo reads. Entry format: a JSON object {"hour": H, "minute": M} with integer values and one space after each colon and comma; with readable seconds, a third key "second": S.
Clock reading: {"hour": 6, "minute": 45}
